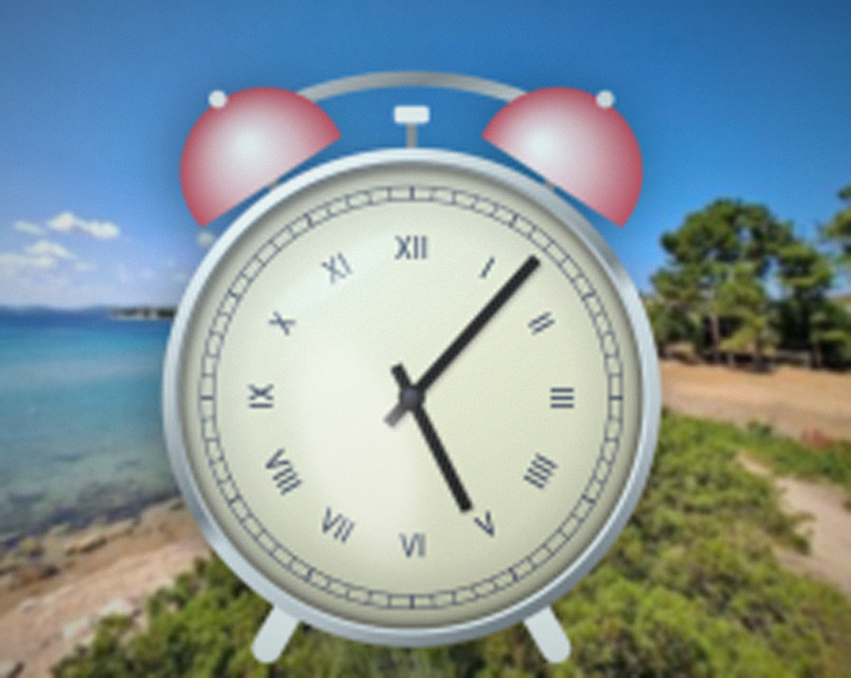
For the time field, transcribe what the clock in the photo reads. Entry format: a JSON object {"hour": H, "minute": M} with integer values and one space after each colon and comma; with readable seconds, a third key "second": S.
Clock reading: {"hour": 5, "minute": 7}
